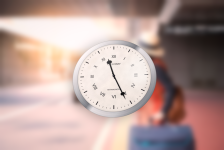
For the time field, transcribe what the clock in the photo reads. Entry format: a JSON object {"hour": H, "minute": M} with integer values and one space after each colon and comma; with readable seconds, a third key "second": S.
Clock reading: {"hour": 11, "minute": 26}
